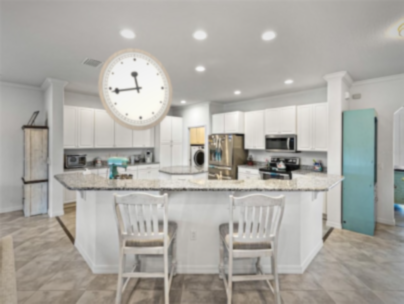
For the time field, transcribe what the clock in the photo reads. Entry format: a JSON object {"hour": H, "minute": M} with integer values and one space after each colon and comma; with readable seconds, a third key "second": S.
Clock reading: {"hour": 11, "minute": 44}
